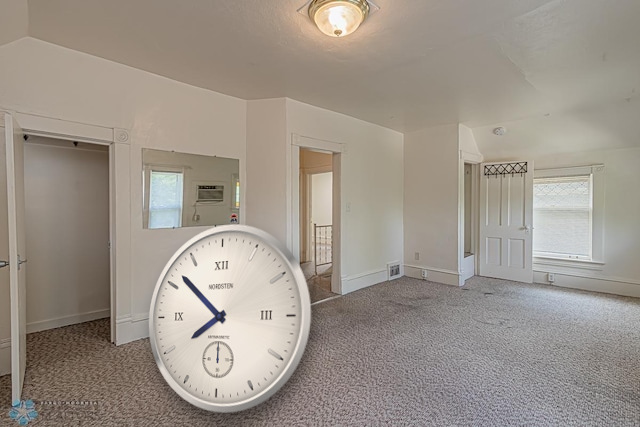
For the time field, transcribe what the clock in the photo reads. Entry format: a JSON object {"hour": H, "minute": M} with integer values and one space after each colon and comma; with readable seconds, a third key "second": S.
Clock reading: {"hour": 7, "minute": 52}
